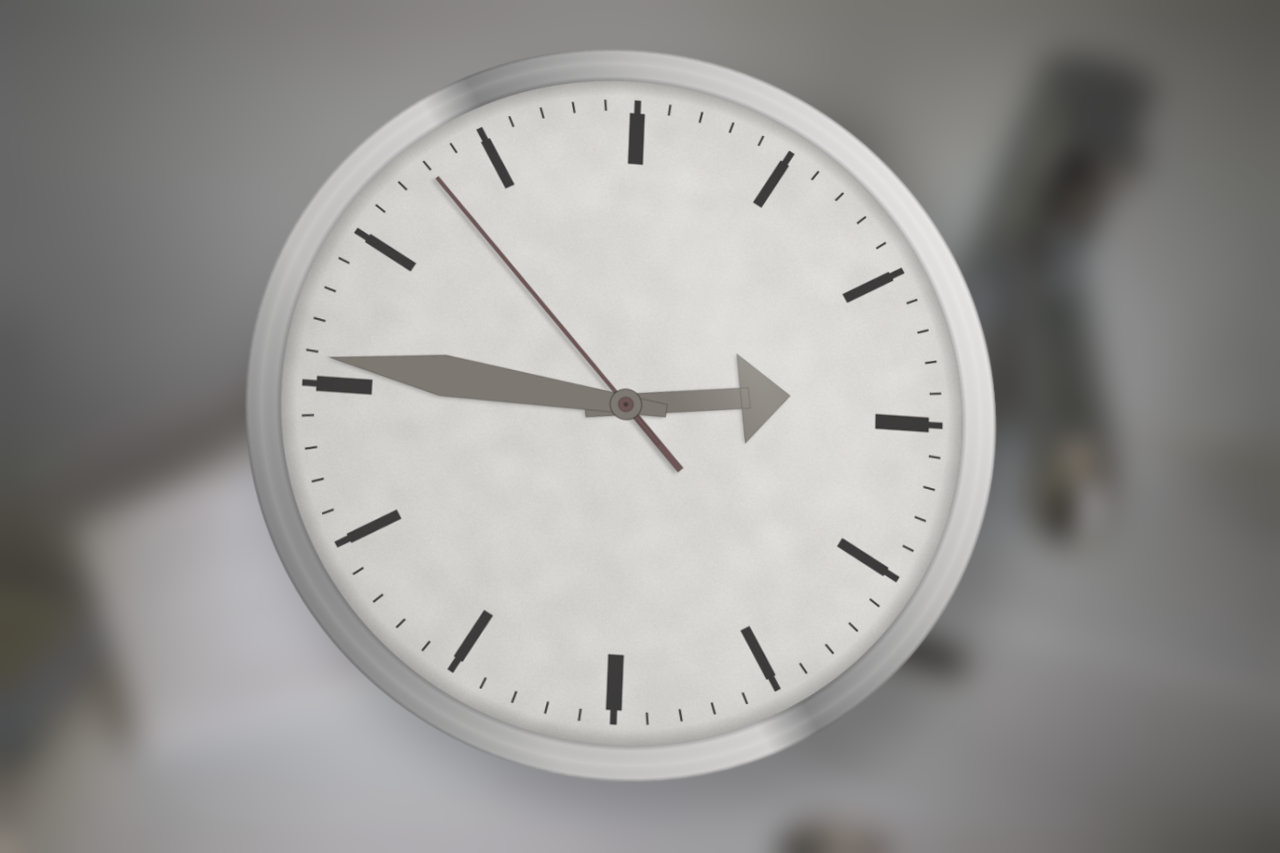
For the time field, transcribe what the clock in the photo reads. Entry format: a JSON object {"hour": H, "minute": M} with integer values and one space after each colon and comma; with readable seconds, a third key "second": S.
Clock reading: {"hour": 2, "minute": 45, "second": 53}
